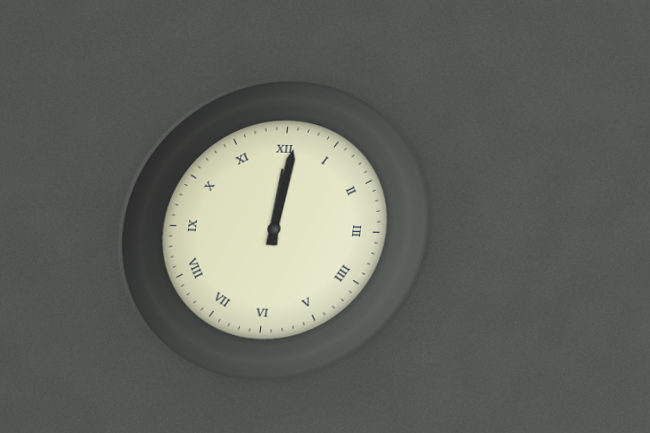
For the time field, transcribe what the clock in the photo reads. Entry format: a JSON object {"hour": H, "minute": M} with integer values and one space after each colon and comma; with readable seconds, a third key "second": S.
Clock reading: {"hour": 12, "minute": 1}
